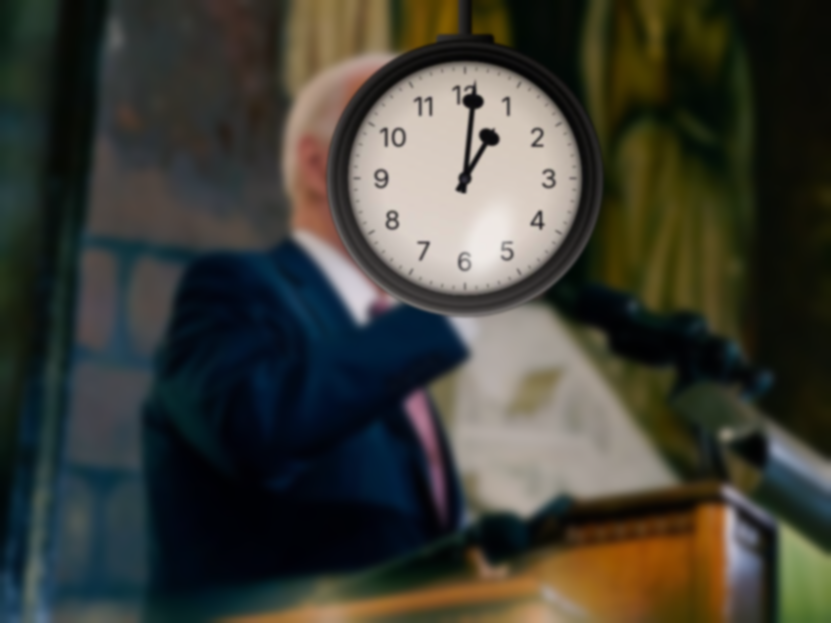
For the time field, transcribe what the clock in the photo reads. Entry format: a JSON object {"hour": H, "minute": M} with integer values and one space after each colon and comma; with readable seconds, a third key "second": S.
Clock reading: {"hour": 1, "minute": 1}
